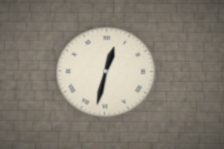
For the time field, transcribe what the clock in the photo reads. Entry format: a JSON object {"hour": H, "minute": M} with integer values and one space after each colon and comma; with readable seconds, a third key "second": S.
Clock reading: {"hour": 12, "minute": 32}
